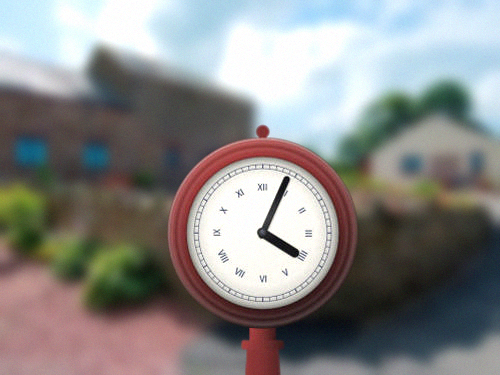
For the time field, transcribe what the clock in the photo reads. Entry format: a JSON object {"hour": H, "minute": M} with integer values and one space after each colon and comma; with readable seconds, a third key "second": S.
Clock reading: {"hour": 4, "minute": 4}
